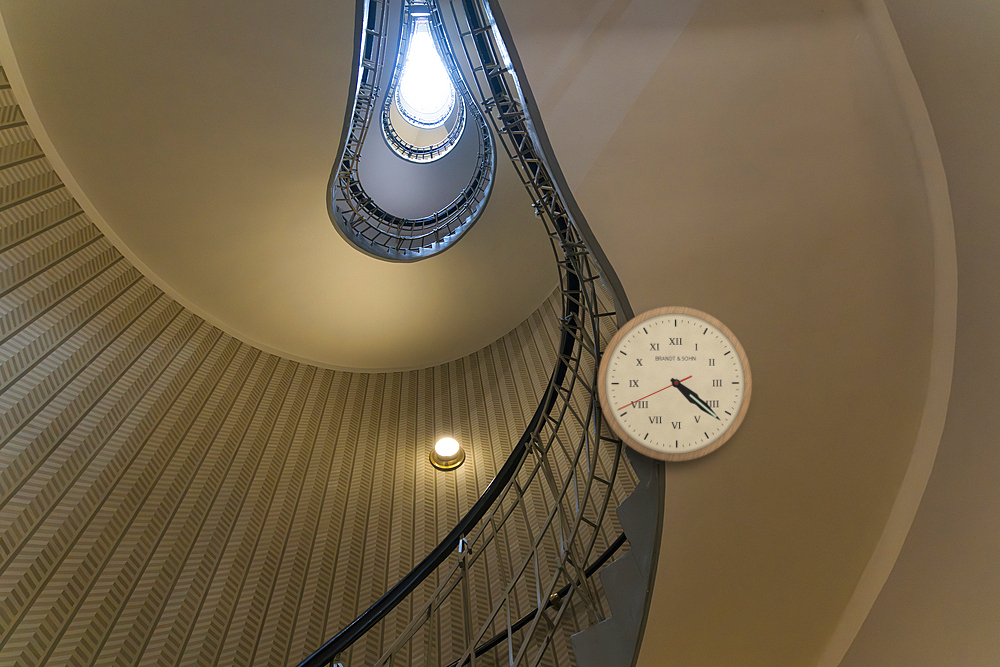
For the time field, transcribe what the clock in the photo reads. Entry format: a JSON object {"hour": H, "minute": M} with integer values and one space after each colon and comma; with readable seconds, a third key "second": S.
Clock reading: {"hour": 4, "minute": 21, "second": 41}
